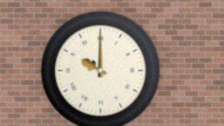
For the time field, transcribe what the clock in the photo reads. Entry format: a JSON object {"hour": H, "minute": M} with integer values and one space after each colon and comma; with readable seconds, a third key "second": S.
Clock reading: {"hour": 10, "minute": 0}
